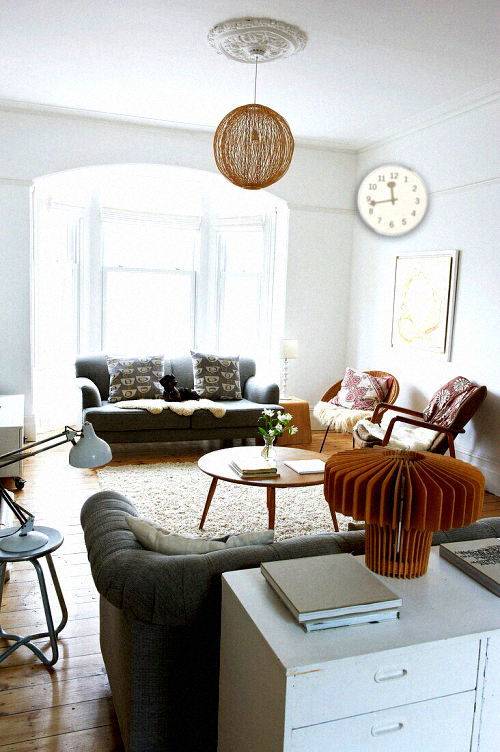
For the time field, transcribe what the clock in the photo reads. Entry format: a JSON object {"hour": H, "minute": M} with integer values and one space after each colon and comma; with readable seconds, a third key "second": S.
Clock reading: {"hour": 11, "minute": 43}
